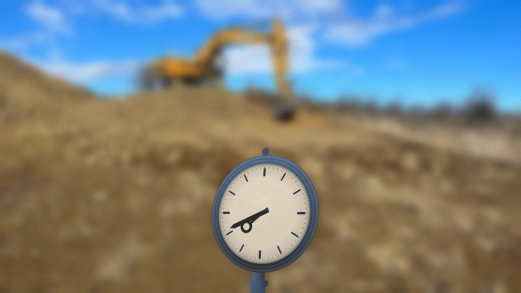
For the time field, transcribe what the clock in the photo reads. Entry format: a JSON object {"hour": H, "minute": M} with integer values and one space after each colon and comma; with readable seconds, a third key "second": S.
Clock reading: {"hour": 7, "minute": 41}
